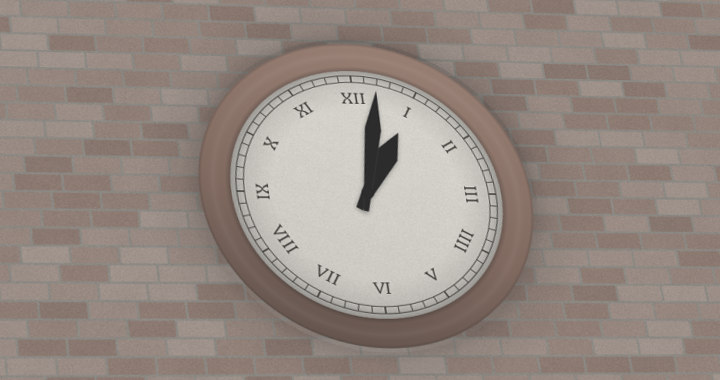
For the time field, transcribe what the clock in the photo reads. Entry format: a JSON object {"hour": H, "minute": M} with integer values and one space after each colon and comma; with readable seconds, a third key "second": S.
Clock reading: {"hour": 1, "minute": 2}
